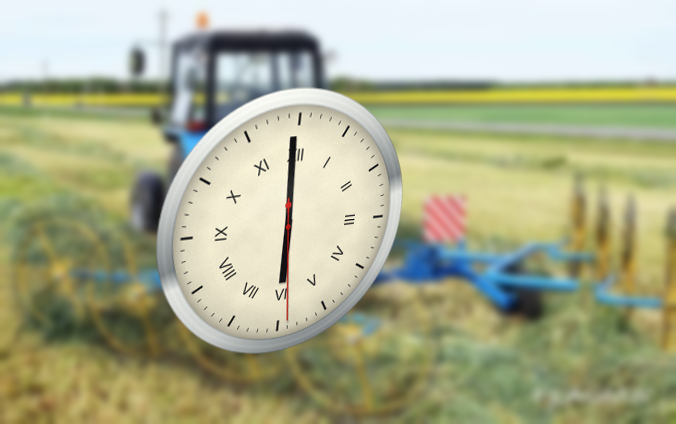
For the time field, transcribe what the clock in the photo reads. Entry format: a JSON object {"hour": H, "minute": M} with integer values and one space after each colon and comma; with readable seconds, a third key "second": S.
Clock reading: {"hour": 5, "minute": 59, "second": 29}
